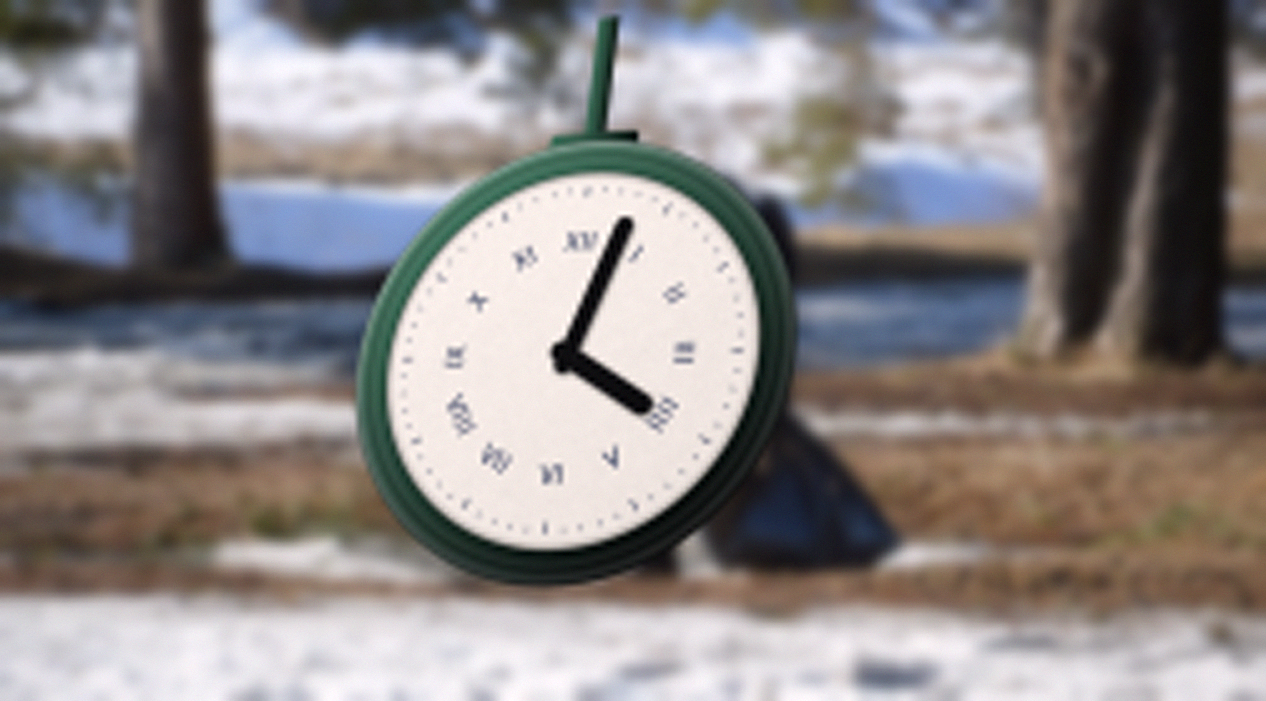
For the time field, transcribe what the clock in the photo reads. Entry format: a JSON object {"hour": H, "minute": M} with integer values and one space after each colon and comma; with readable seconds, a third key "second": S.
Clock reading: {"hour": 4, "minute": 3}
